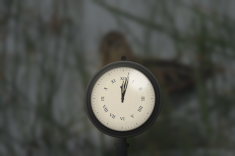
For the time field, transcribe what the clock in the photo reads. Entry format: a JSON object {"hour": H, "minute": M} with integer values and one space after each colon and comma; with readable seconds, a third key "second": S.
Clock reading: {"hour": 12, "minute": 2}
